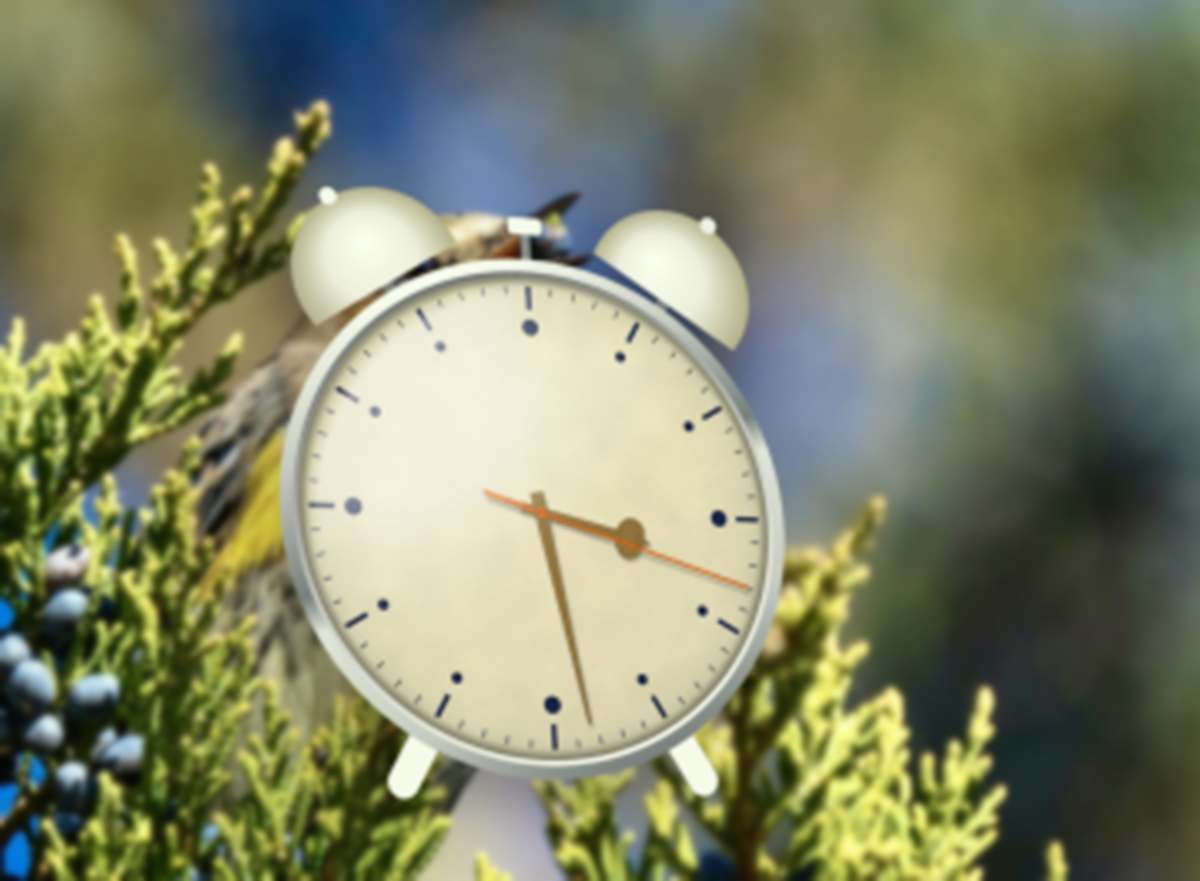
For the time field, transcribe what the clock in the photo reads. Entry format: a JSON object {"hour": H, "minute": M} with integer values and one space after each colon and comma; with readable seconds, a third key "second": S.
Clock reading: {"hour": 3, "minute": 28, "second": 18}
